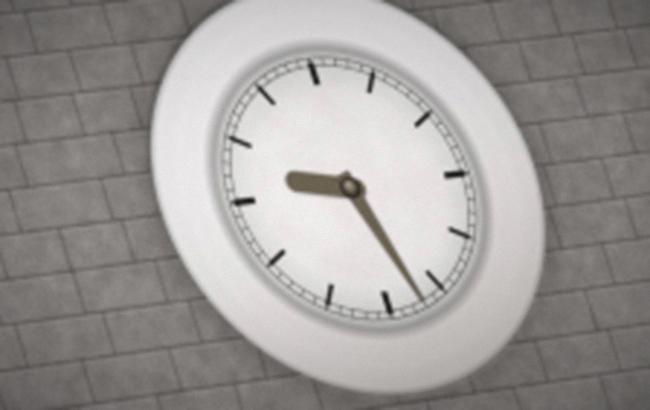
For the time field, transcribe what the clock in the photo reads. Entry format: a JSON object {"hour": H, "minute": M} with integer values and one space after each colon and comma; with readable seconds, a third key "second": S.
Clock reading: {"hour": 9, "minute": 27}
